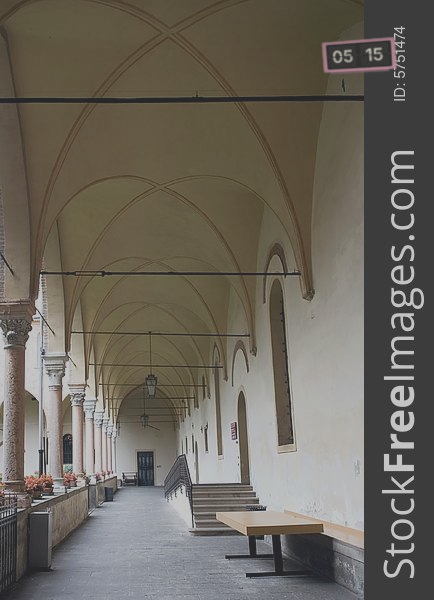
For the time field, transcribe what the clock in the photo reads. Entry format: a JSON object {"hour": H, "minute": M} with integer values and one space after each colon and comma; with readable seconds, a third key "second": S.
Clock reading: {"hour": 5, "minute": 15}
